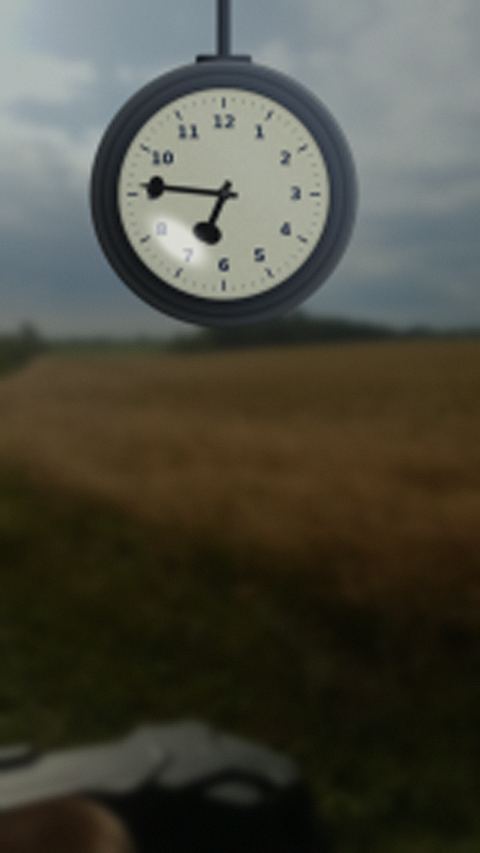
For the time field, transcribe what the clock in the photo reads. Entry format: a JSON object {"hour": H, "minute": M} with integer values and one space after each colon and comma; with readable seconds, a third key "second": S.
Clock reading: {"hour": 6, "minute": 46}
